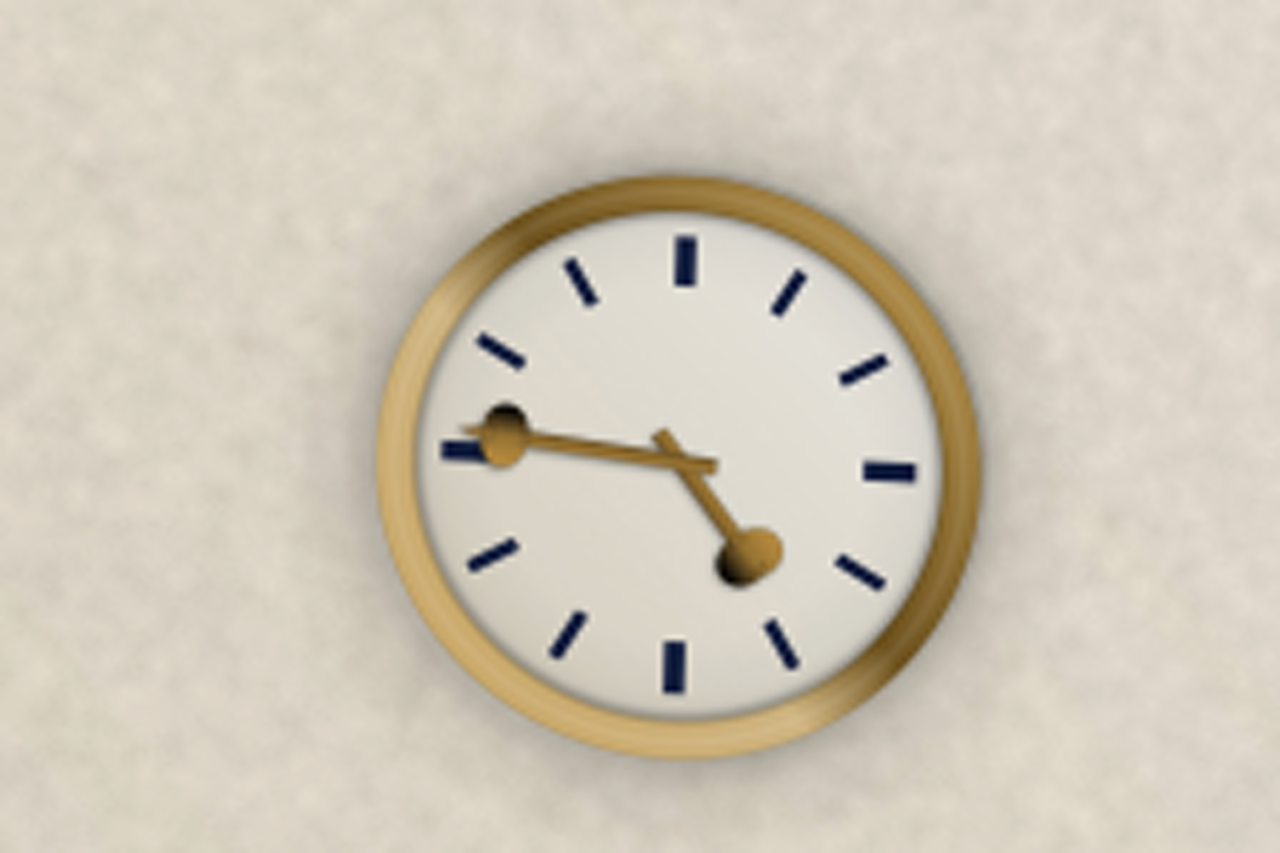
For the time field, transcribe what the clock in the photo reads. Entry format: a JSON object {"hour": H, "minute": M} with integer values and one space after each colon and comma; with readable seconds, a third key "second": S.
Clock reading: {"hour": 4, "minute": 46}
